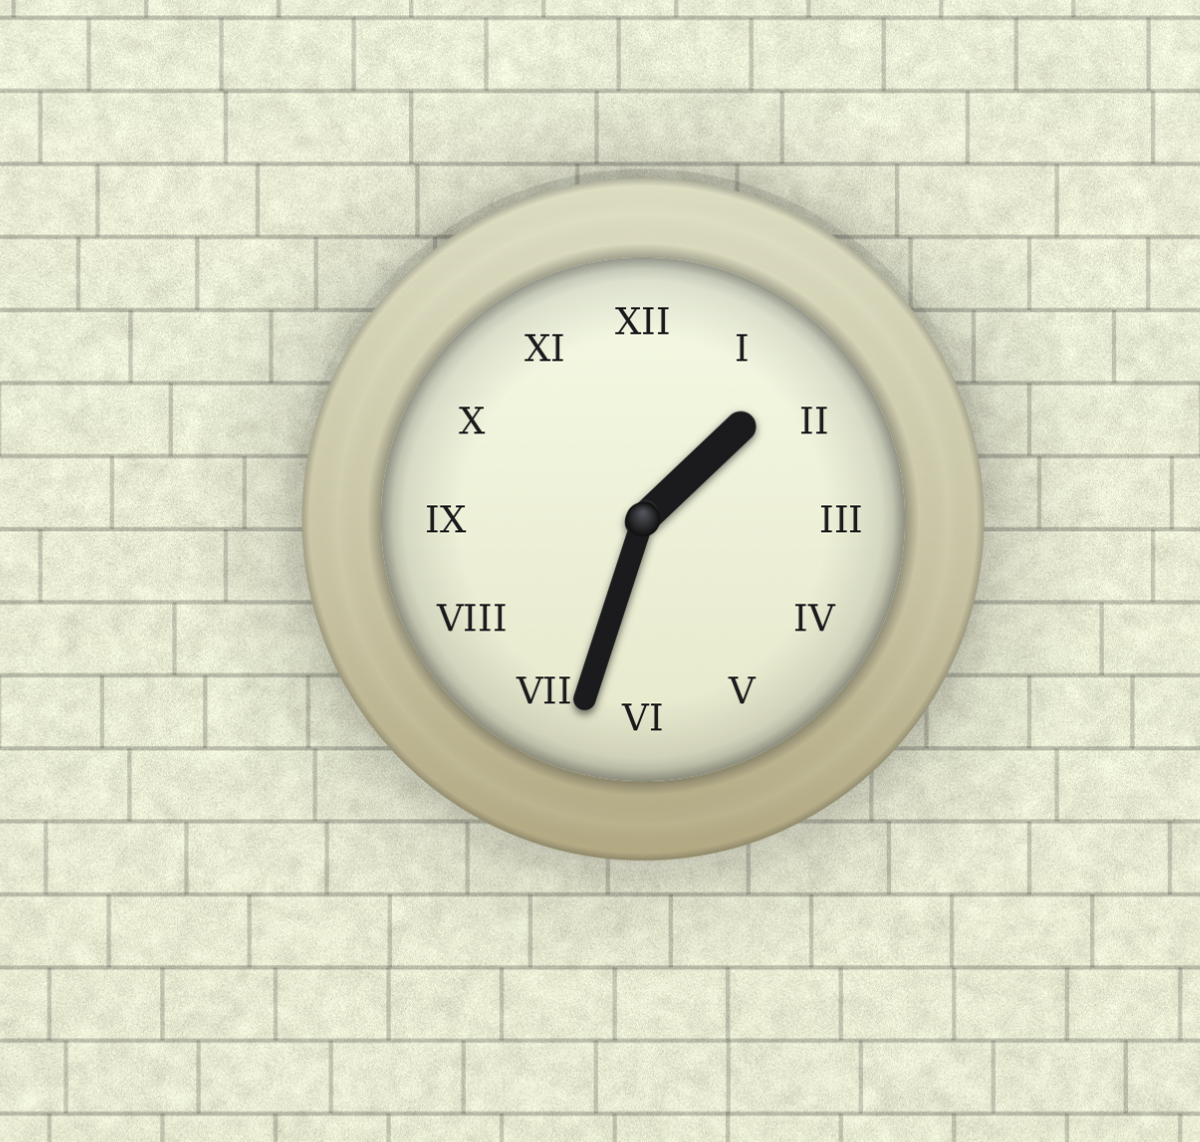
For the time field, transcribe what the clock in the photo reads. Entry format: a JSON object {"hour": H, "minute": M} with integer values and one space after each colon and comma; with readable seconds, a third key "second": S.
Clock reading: {"hour": 1, "minute": 33}
